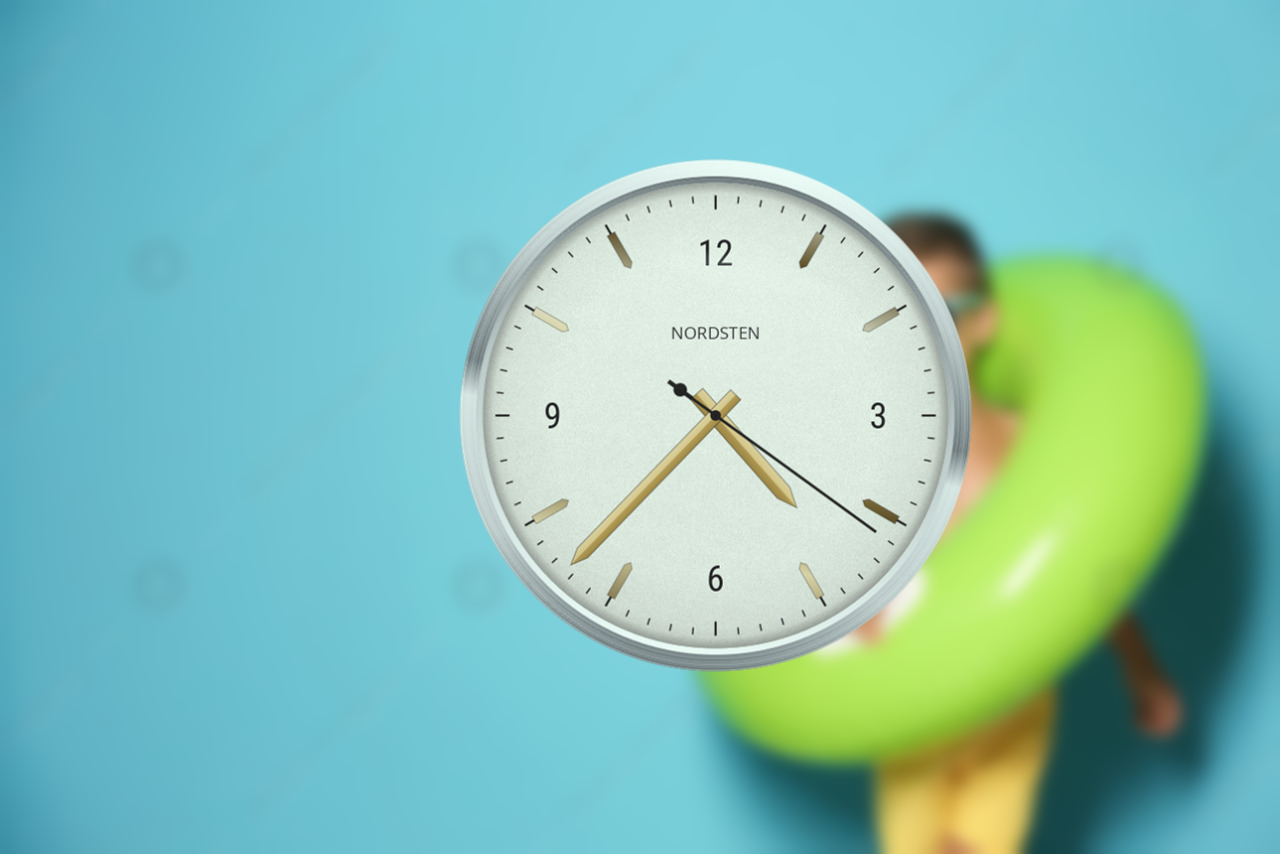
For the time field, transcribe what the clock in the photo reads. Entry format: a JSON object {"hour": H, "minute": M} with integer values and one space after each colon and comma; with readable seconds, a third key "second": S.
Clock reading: {"hour": 4, "minute": 37, "second": 21}
